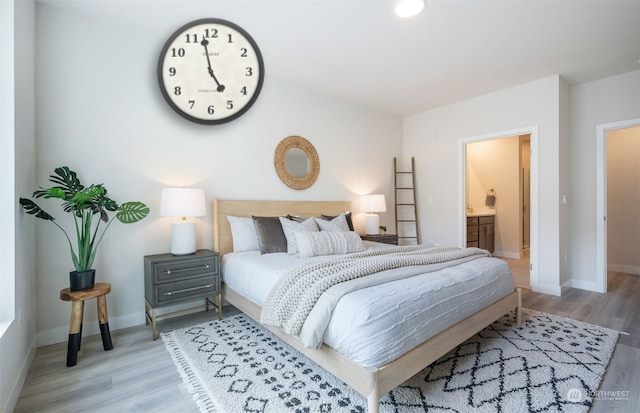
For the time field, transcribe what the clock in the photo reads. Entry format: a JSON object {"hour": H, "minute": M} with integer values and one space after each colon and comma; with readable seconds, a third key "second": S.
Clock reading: {"hour": 4, "minute": 58}
